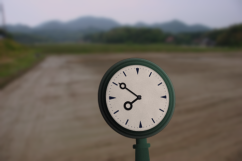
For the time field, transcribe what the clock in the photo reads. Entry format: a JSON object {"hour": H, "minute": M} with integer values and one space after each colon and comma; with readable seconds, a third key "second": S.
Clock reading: {"hour": 7, "minute": 51}
